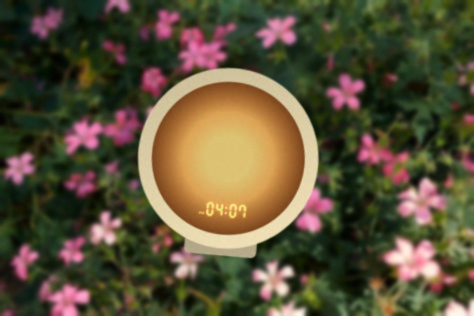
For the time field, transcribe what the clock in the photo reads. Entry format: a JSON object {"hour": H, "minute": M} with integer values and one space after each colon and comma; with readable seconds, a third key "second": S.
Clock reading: {"hour": 4, "minute": 7}
